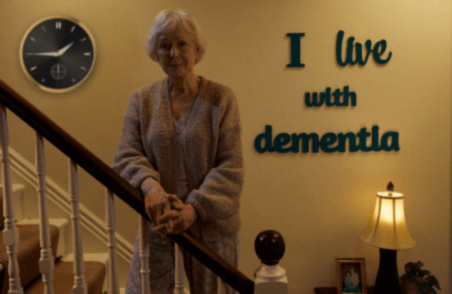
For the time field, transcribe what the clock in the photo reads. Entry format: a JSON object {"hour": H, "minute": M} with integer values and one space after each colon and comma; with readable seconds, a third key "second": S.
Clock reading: {"hour": 1, "minute": 45}
